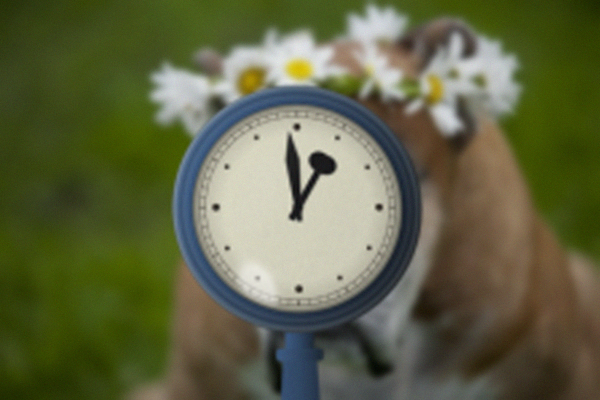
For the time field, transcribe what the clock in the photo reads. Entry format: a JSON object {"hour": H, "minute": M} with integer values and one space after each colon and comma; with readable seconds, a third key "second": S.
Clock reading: {"hour": 12, "minute": 59}
